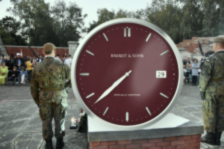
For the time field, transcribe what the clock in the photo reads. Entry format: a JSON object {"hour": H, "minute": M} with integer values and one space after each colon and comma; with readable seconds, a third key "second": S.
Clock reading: {"hour": 7, "minute": 38}
